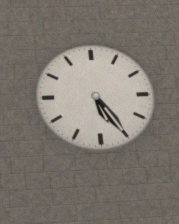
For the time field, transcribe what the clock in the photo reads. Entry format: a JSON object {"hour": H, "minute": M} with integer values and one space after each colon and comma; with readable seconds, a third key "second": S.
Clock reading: {"hour": 5, "minute": 25}
